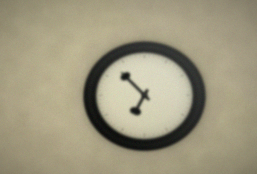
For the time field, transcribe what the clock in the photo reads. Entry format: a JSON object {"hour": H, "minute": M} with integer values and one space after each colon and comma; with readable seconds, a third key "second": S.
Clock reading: {"hour": 6, "minute": 53}
